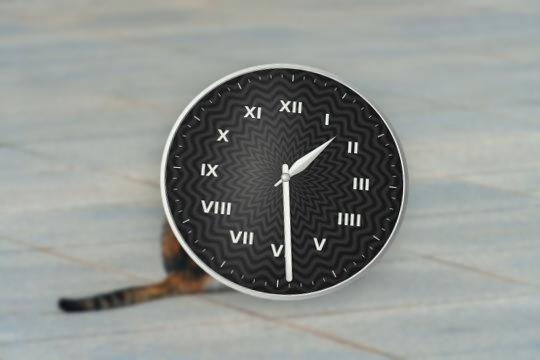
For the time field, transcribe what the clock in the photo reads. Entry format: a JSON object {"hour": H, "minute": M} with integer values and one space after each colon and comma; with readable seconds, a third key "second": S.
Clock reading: {"hour": 1, "minute": 29}
